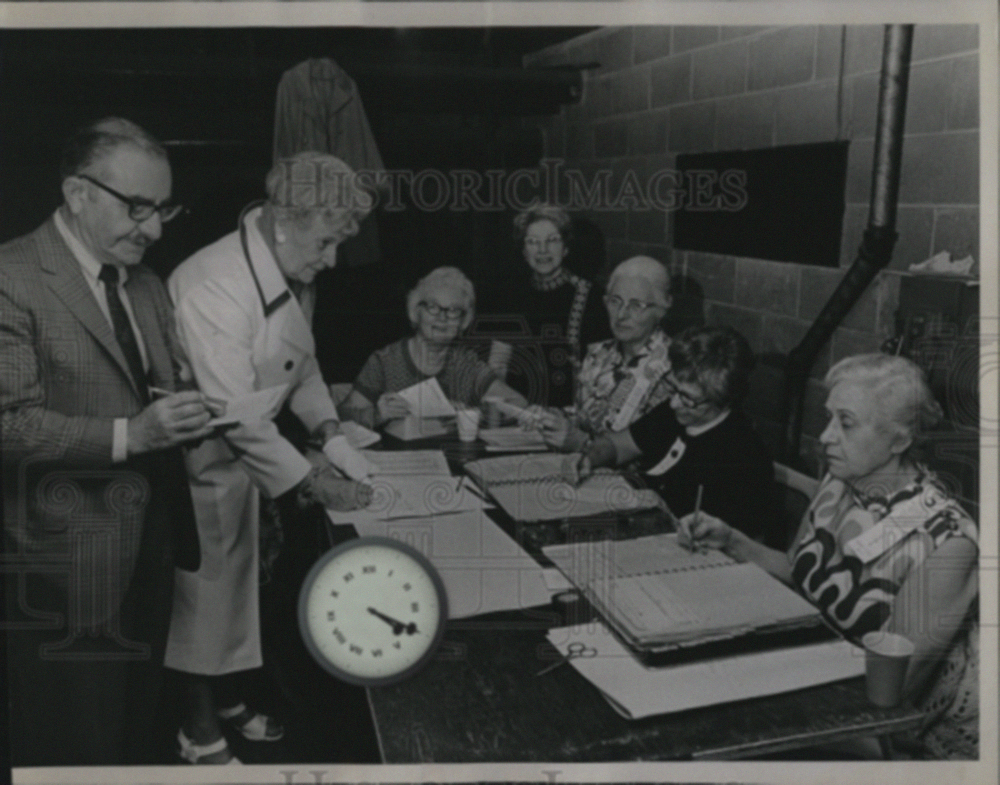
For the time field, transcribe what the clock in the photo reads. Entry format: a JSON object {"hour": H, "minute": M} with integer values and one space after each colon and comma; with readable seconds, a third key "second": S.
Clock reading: {"hour": 4, "minute": 20}
